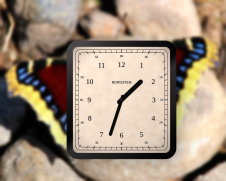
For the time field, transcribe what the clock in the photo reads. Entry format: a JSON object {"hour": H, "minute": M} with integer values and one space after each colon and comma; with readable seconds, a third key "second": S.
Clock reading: {"hour": 1, "minute": 33}
